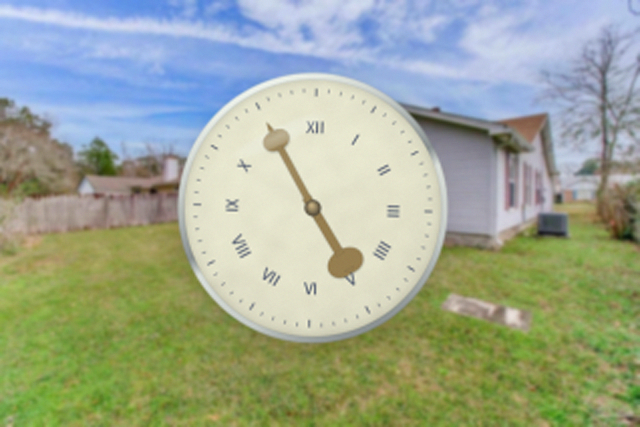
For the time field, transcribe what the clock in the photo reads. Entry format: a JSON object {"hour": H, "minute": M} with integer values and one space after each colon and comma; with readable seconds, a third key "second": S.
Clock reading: {"hour": 4, "minute": 55}
